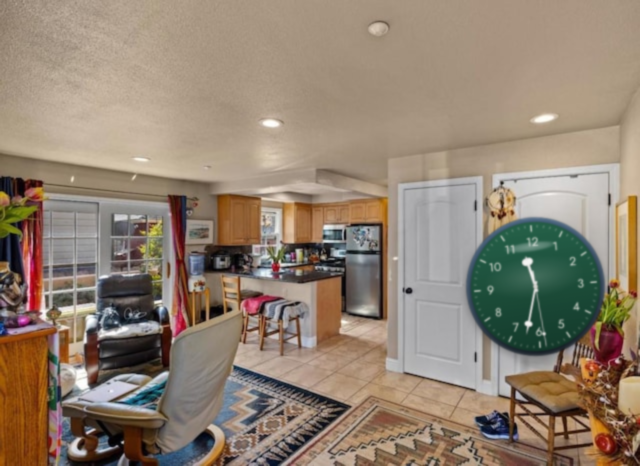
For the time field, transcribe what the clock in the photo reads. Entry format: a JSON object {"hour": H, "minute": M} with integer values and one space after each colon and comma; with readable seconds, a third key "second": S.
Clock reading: {"hour": 11, "minute": 32, "second": 29}
